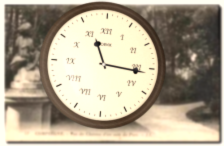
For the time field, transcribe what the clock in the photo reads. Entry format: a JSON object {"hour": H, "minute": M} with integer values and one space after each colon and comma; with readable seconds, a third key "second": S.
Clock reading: {"hour": 11, "minute": 16}
